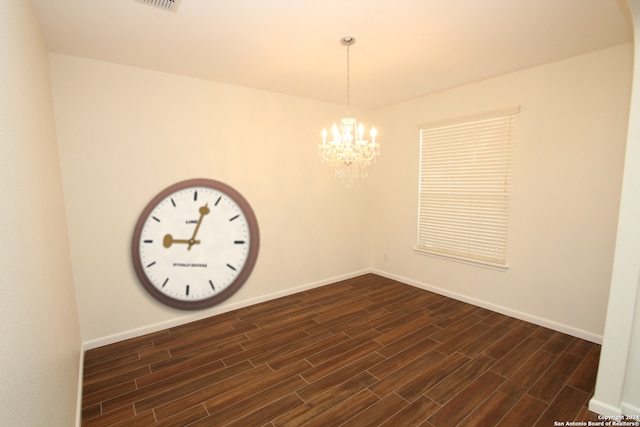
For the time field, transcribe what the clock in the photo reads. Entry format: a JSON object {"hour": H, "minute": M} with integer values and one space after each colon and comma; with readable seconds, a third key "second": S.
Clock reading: {"hour": 9, "minute": 3}
